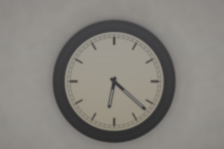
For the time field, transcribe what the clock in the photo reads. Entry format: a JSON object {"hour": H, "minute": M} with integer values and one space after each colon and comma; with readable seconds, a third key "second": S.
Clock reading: {"hour": 6, "minute": 22}
